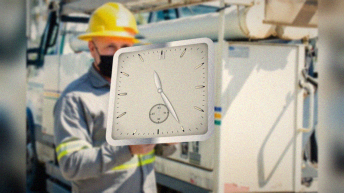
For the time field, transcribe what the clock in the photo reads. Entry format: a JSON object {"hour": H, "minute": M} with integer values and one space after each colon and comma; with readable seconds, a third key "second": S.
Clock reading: {"hour": 11, "minute": 25}
